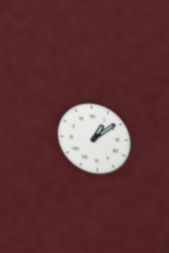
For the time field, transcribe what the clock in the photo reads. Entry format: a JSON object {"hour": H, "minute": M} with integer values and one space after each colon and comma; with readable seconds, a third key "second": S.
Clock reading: {"hour": 1, "minute": 9}
